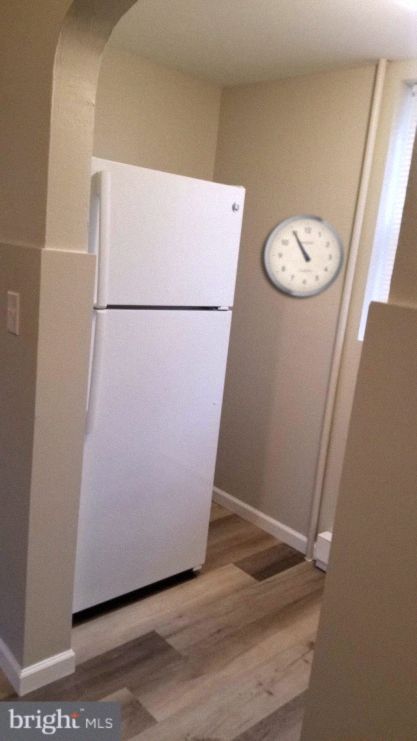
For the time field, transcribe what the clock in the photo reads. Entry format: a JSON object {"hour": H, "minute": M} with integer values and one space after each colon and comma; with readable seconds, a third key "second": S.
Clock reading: {"hour": 10, "minute": 55}
